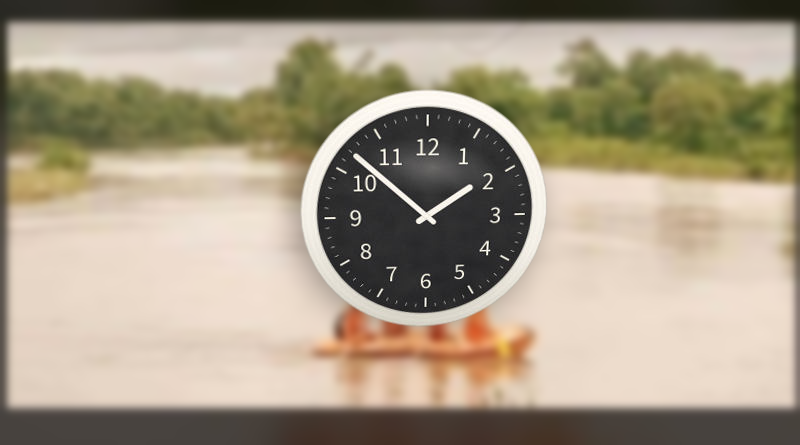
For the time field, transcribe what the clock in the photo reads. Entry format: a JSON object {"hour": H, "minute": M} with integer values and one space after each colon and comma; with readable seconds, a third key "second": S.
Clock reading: {"hour": 1, "minute": 52}
